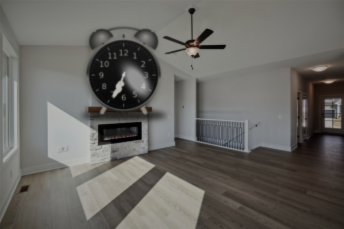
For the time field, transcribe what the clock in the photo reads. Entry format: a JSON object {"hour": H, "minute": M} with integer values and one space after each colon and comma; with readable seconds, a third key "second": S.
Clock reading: {"hour": 6, "minute": 34}
